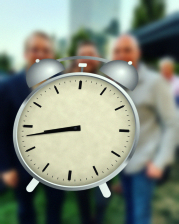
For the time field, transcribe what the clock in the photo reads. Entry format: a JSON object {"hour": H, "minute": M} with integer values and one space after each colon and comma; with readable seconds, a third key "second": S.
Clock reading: {"hour": 8, "minute": 43}
